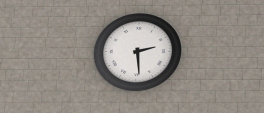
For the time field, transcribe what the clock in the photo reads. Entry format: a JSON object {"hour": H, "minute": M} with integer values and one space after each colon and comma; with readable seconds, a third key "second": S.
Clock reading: {"hour": 2, "minute": 29}
